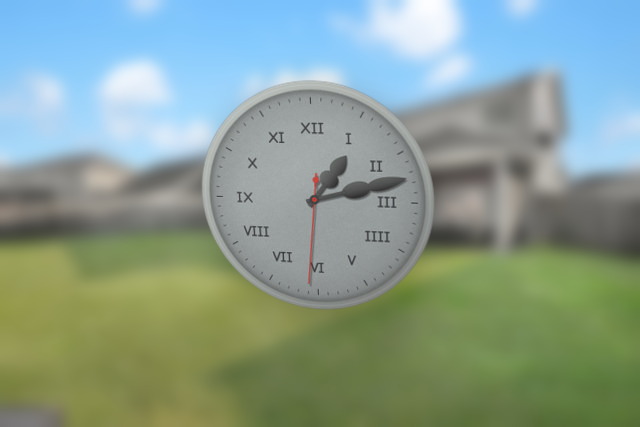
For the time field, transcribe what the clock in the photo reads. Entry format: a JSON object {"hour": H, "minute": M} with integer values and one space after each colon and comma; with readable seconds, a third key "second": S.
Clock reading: {"hour": 1, "minute": 12, "second": 31}
